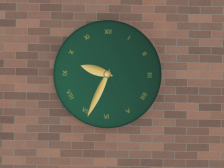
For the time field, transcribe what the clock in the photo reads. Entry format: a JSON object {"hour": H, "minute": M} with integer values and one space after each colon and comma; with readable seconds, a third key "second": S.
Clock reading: {"hour": 9, "minute": 34}
